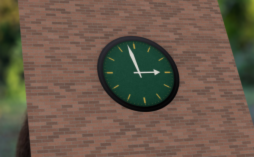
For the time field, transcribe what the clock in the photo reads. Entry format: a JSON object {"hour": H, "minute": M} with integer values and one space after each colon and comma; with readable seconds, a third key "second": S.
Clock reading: {"hour": 2, "minute": 58}
